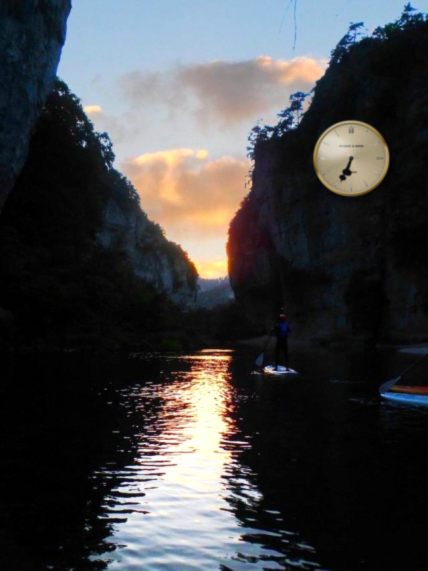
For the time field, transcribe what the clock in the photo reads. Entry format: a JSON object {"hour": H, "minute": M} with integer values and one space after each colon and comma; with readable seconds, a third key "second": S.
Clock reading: {"hour": 6, "minute": 34}
